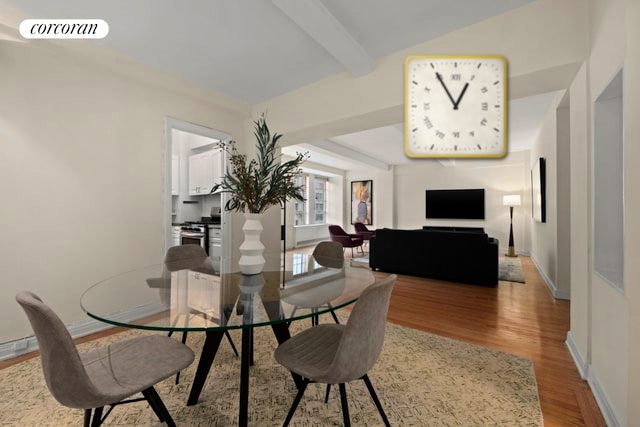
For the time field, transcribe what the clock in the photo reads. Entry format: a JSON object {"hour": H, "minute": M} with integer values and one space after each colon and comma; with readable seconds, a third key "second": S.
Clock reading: {"hour": 12, "minute": 55}
